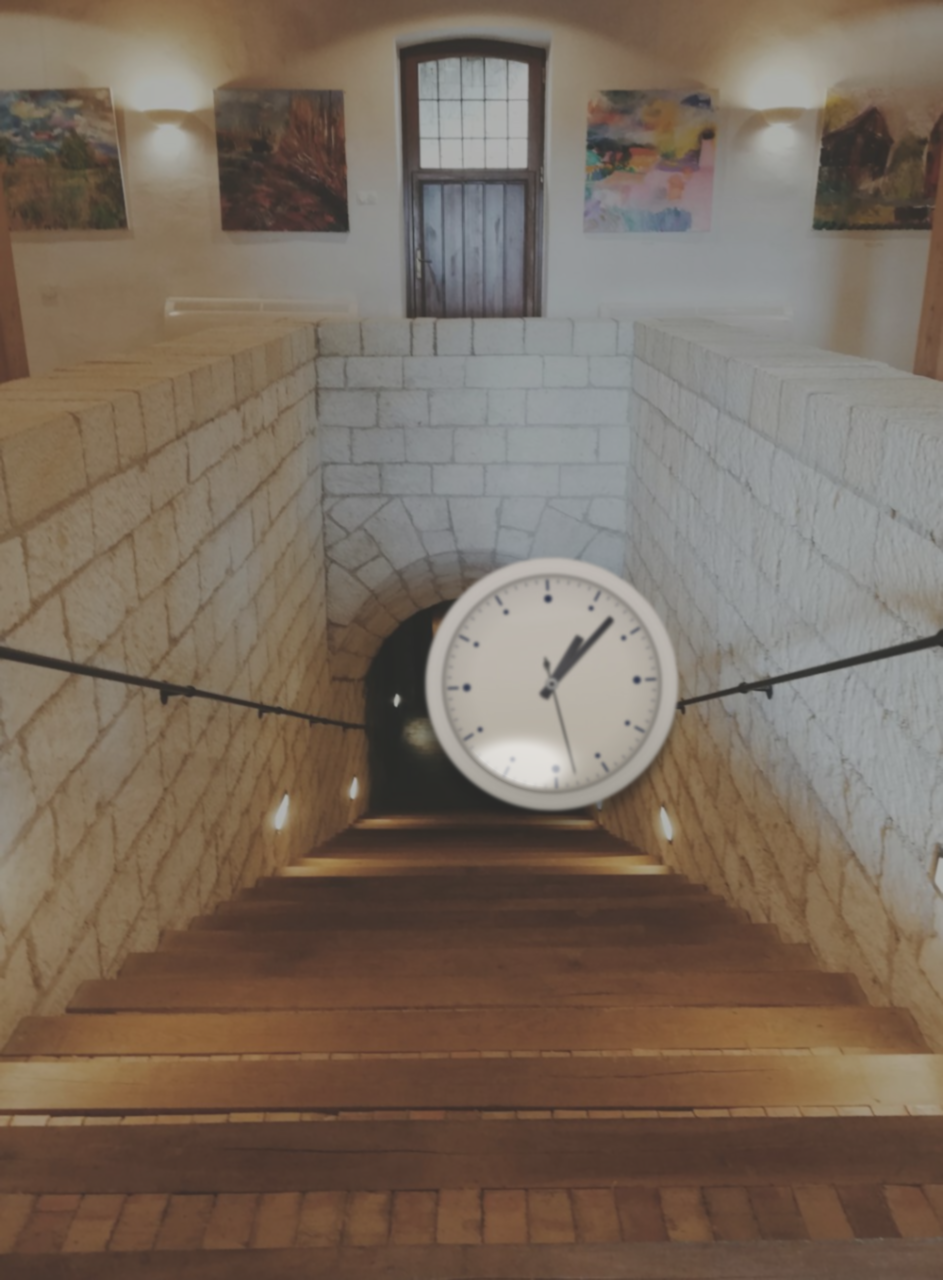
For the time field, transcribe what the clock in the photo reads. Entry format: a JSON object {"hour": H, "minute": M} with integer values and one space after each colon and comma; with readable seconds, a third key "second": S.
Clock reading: {"hour": 1, "minute": 7, "second": 28}
